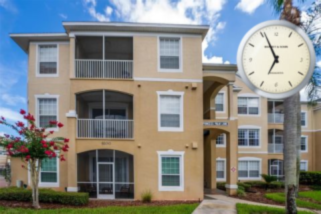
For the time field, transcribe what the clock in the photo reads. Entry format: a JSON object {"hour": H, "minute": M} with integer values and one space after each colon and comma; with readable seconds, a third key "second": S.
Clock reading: {"hour": 6, "minute": 56}
